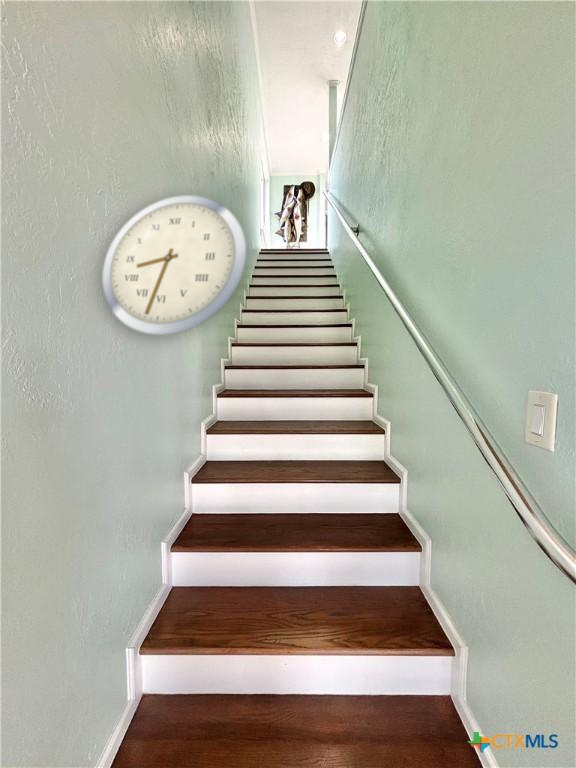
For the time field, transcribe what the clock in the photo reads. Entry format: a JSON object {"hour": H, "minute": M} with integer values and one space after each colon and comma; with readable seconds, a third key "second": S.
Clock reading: {"hour": 8, "minute": 32}
